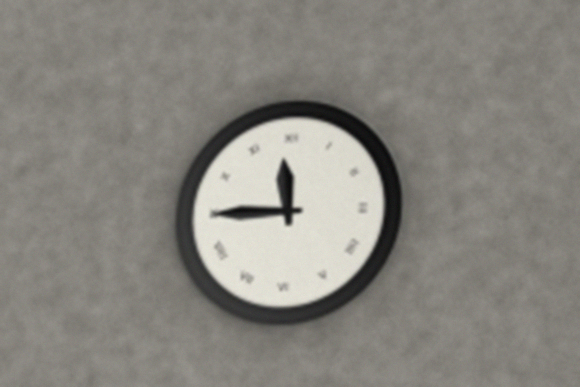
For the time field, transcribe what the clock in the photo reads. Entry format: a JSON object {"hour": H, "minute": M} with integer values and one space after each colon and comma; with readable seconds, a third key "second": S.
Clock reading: {"hour": 11, "minute": 45}
